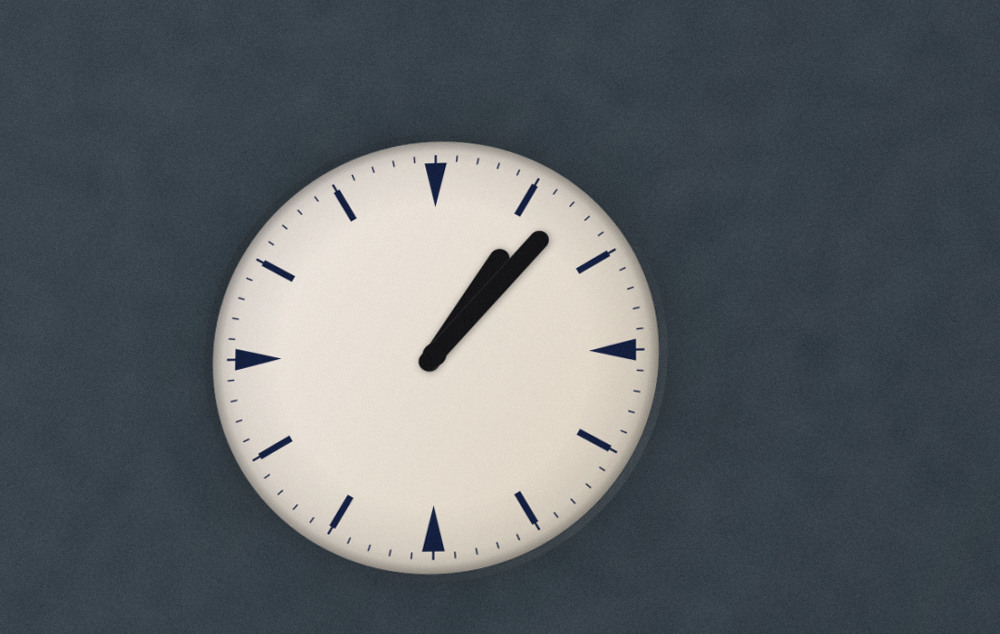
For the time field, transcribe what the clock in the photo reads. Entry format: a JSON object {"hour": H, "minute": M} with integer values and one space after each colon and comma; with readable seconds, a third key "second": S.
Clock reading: {"hour": 1, "minute": 7}
